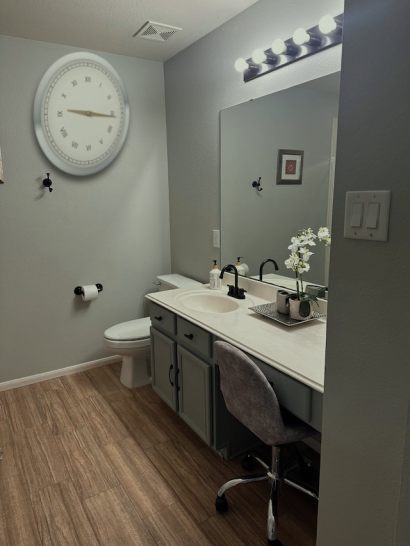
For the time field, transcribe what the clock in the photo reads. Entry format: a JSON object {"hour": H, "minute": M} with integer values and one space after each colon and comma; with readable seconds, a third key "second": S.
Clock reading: {"hour": 9, "minute": 16}
